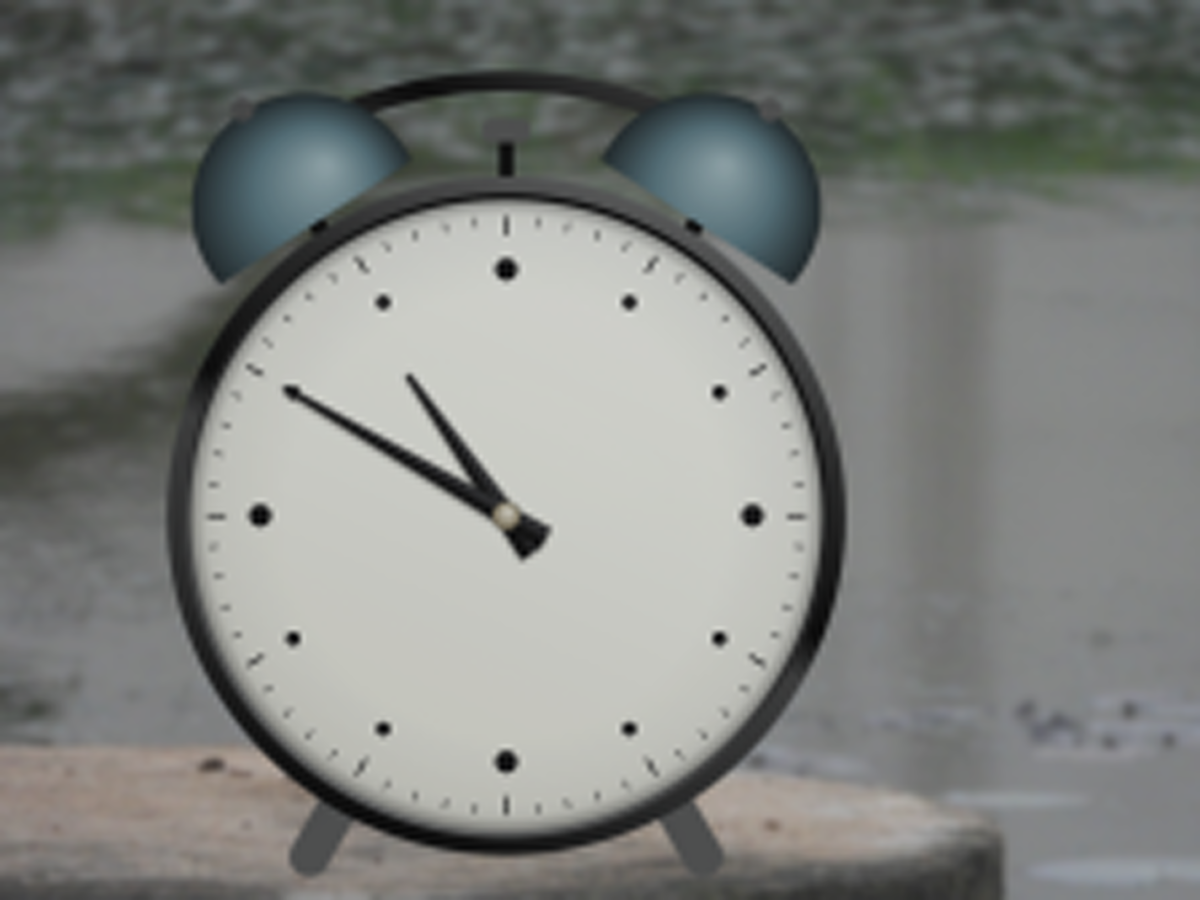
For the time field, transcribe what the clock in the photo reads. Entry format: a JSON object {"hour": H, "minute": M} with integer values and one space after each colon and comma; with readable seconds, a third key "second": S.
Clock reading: {"hour": 10, "minute": 50}
